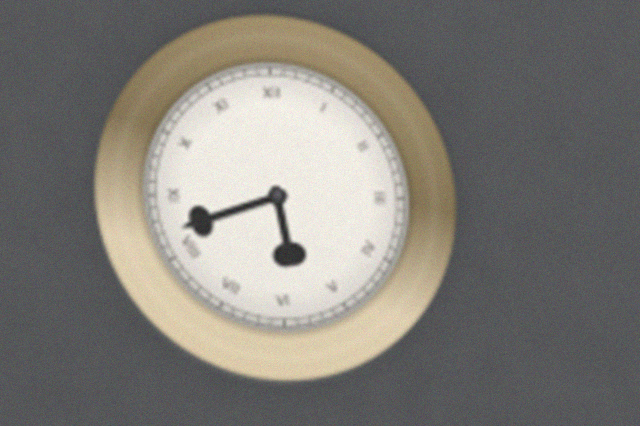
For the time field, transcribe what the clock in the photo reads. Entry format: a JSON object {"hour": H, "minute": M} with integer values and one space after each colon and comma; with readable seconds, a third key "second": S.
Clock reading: {"hour": 5, "minute": 42}
